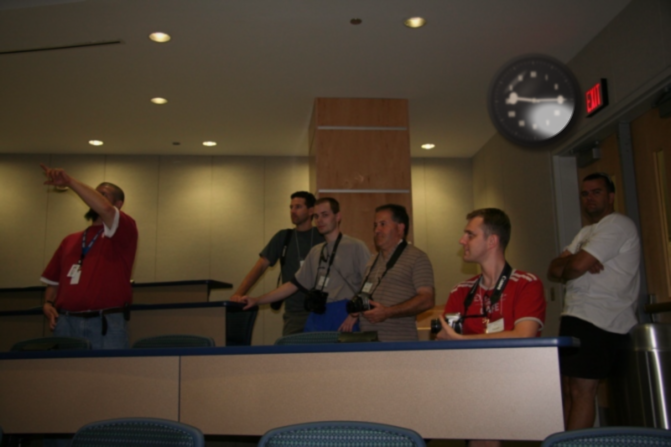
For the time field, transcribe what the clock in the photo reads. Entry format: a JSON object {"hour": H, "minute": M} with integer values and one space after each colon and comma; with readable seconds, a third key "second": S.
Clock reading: {"hour": 9, "minute": 15}
